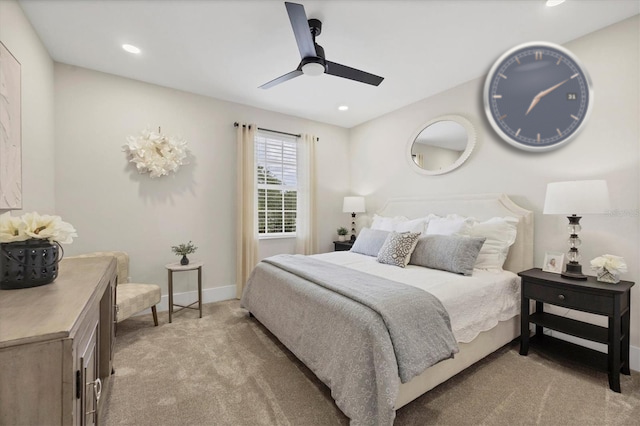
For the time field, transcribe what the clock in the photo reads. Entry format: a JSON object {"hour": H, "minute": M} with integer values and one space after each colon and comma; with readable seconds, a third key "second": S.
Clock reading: {"hour": 7, "minute": 10}
